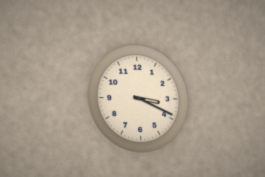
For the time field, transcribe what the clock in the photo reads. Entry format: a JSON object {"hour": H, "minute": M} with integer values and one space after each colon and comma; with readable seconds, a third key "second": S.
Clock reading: {"hour": 3, "minute": 19}
